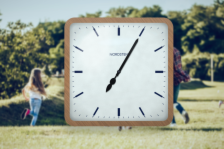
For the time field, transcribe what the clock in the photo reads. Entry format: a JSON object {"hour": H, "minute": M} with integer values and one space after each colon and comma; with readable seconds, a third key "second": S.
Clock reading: {"hour": 7, "minute": 5}
